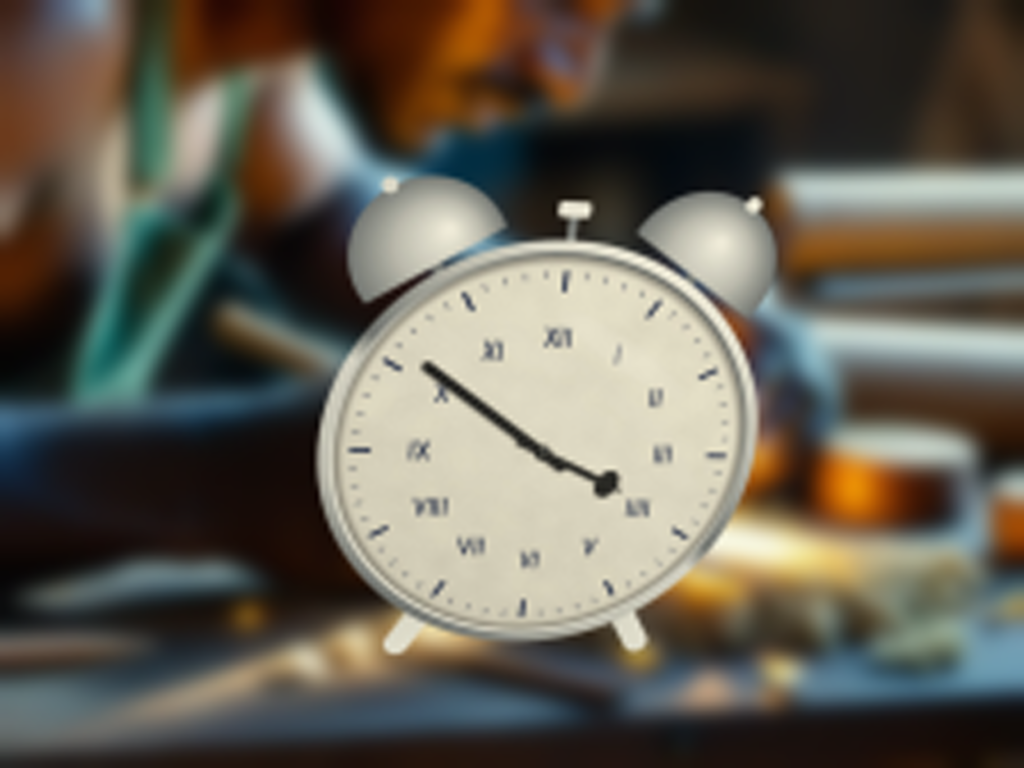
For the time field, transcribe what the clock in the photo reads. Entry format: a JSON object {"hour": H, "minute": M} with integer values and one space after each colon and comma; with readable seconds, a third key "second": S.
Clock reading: {"hour": 3, "minute": 51}
